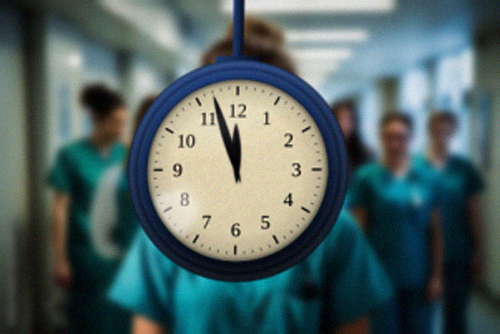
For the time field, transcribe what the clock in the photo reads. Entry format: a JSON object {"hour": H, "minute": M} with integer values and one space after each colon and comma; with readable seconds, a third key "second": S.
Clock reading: {"hour": 11, "minute": 57}
